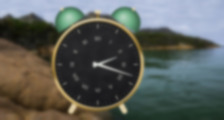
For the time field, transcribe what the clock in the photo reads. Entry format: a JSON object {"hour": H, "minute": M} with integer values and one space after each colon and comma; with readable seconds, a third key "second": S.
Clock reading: {"hour": 2, "minute": 18}
